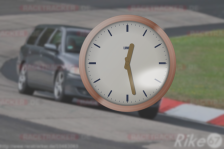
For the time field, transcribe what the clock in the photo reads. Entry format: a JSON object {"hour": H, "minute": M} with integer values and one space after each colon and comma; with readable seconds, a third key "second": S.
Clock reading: {"hour": 12, "minute": 28}
